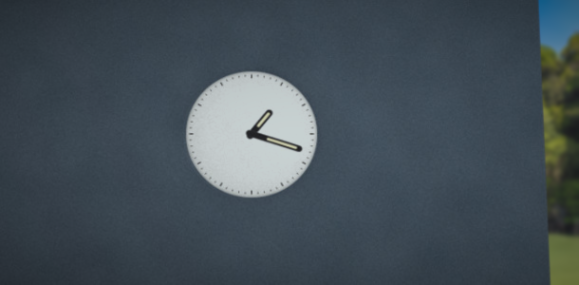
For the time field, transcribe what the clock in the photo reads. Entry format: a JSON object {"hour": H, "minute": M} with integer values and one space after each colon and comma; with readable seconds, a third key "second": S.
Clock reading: {"hour": 1, "minute": 18}
